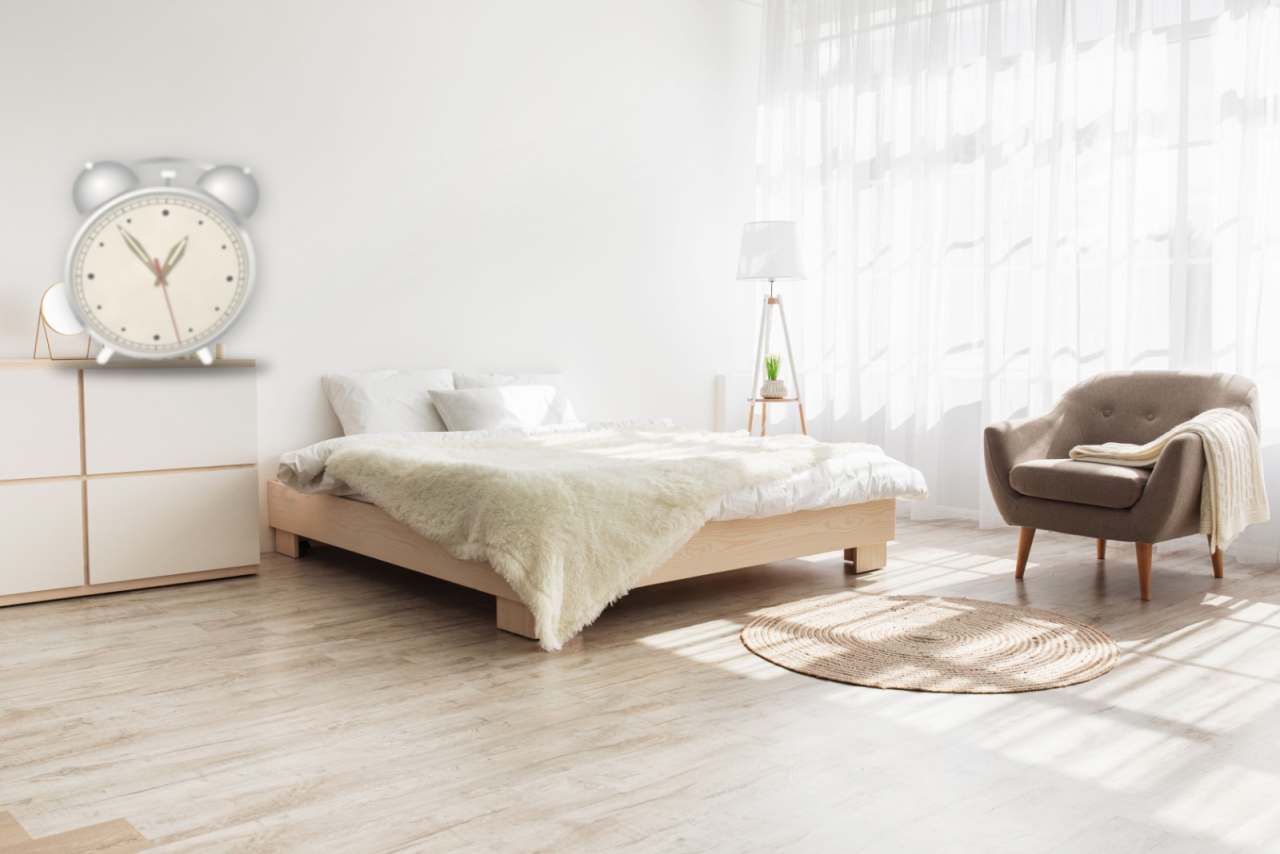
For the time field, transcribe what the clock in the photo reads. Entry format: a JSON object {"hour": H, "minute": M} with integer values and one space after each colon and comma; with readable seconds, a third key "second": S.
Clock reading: {"hour": 12, "minute": 53, "second": 27}
